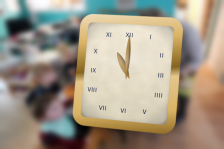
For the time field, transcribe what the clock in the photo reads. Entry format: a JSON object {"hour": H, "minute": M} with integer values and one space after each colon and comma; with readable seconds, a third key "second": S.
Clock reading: {"hour": 11, "minute": 0}
